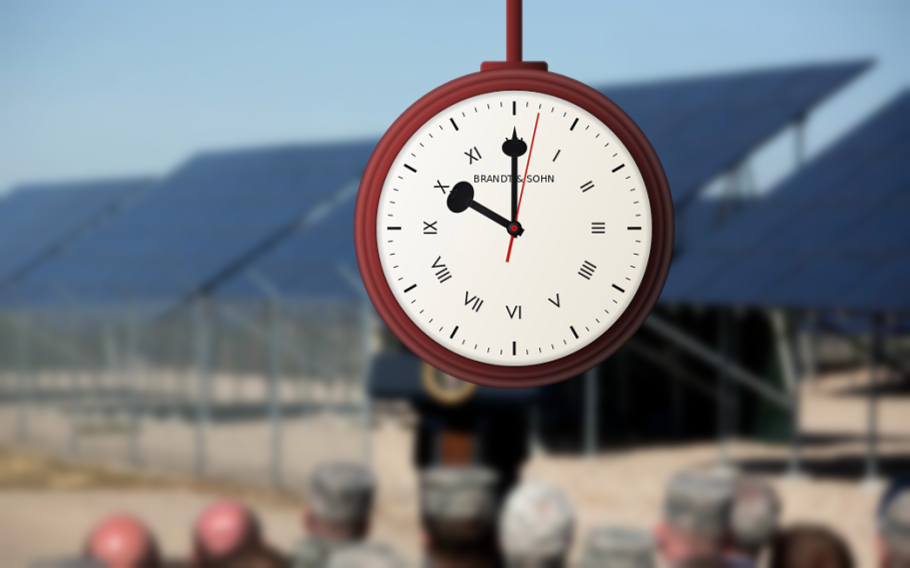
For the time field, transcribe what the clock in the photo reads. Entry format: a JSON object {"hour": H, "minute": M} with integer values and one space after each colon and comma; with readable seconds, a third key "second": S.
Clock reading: {"hour": 10, "minute": 0, "second": 2}
